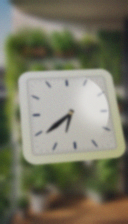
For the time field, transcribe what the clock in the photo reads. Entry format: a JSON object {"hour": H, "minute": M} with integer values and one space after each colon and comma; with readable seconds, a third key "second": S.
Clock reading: {"hour": 6, "minute": 39}
